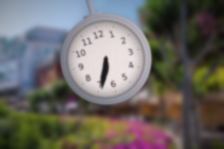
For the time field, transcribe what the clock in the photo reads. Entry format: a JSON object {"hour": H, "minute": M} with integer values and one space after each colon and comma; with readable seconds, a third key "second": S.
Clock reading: {"hour": 6, "minute": 34}
